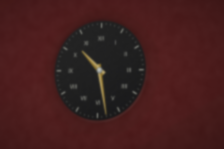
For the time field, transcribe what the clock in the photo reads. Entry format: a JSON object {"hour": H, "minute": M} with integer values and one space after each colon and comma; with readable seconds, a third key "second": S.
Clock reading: {"hour": 10, "minute": 28}
